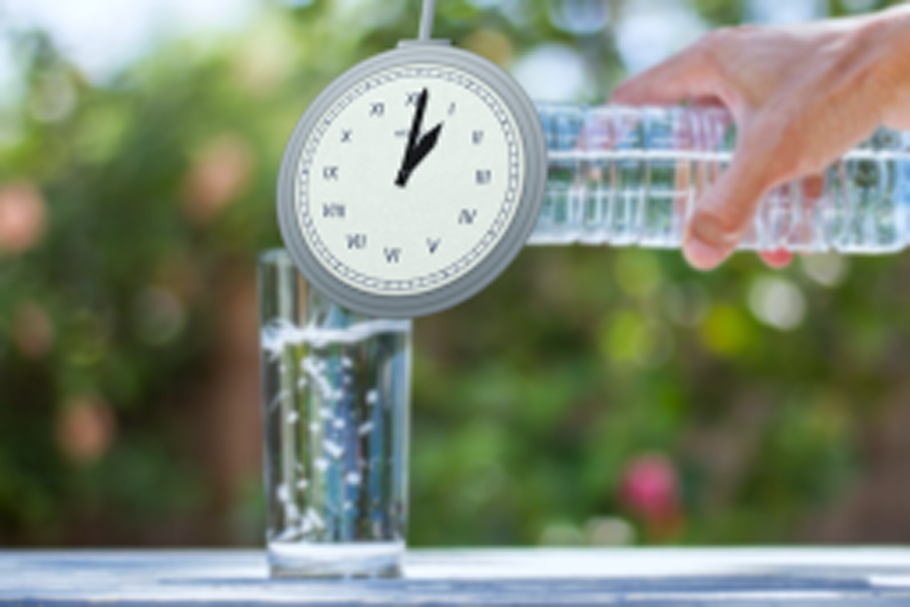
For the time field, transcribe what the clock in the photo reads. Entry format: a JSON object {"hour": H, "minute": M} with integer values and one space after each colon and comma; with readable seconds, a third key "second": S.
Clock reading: {"hour": 1, "minute": 1}
